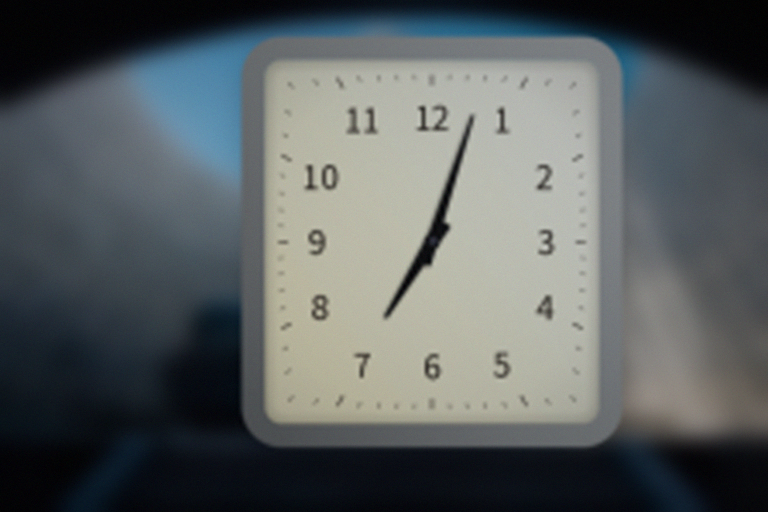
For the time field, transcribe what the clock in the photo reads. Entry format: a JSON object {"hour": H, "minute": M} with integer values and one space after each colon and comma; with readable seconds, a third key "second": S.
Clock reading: {"hour": 7, "minute": 3}
